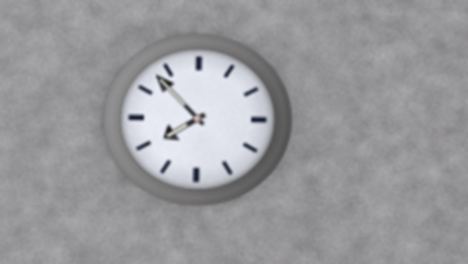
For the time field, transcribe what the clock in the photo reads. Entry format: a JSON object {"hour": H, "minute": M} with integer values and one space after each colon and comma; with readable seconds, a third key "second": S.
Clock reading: {"hour": 7, "minute": 53}
